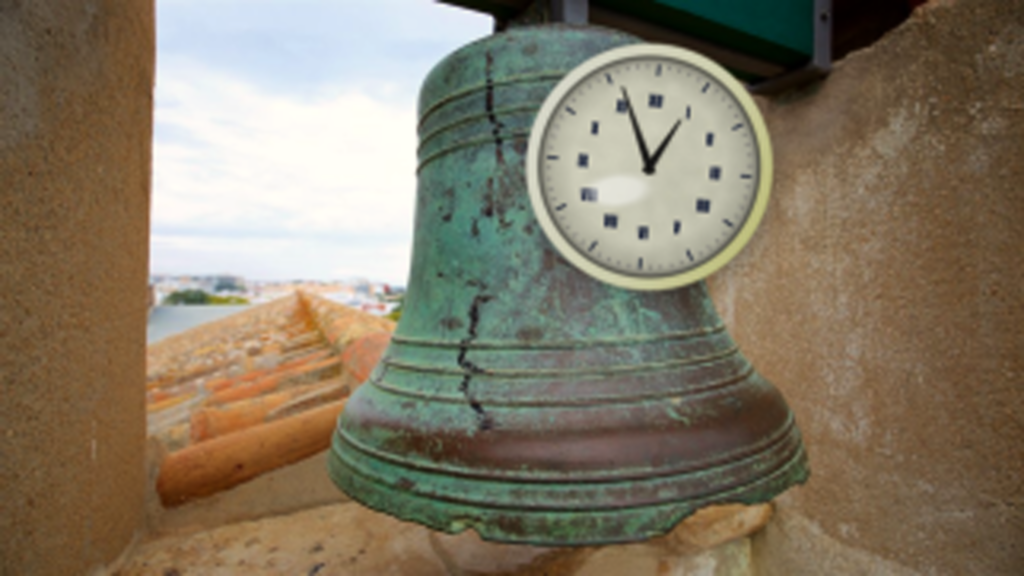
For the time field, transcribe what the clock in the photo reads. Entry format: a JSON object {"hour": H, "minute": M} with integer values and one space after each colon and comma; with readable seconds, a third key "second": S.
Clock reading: {"hour": 12, "minute": 56}
